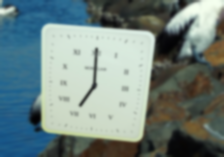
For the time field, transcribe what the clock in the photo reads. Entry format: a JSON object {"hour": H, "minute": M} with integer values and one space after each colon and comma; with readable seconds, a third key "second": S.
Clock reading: {"hour": 7, "minute": 0}
